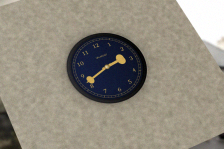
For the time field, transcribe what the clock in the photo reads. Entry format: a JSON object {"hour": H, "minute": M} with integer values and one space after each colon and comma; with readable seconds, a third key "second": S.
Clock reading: {"hour": 2, "minute": 42}
